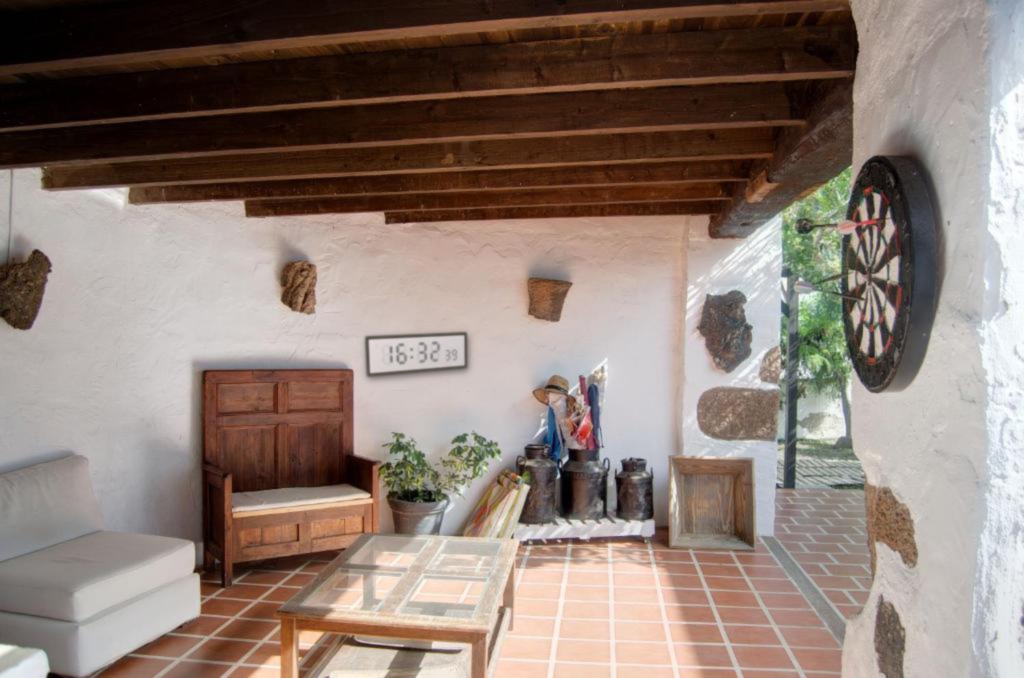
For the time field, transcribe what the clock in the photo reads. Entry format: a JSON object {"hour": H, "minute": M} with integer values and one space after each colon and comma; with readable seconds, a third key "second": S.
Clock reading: {"hour": 16, "minute": 32, "second": 39}
